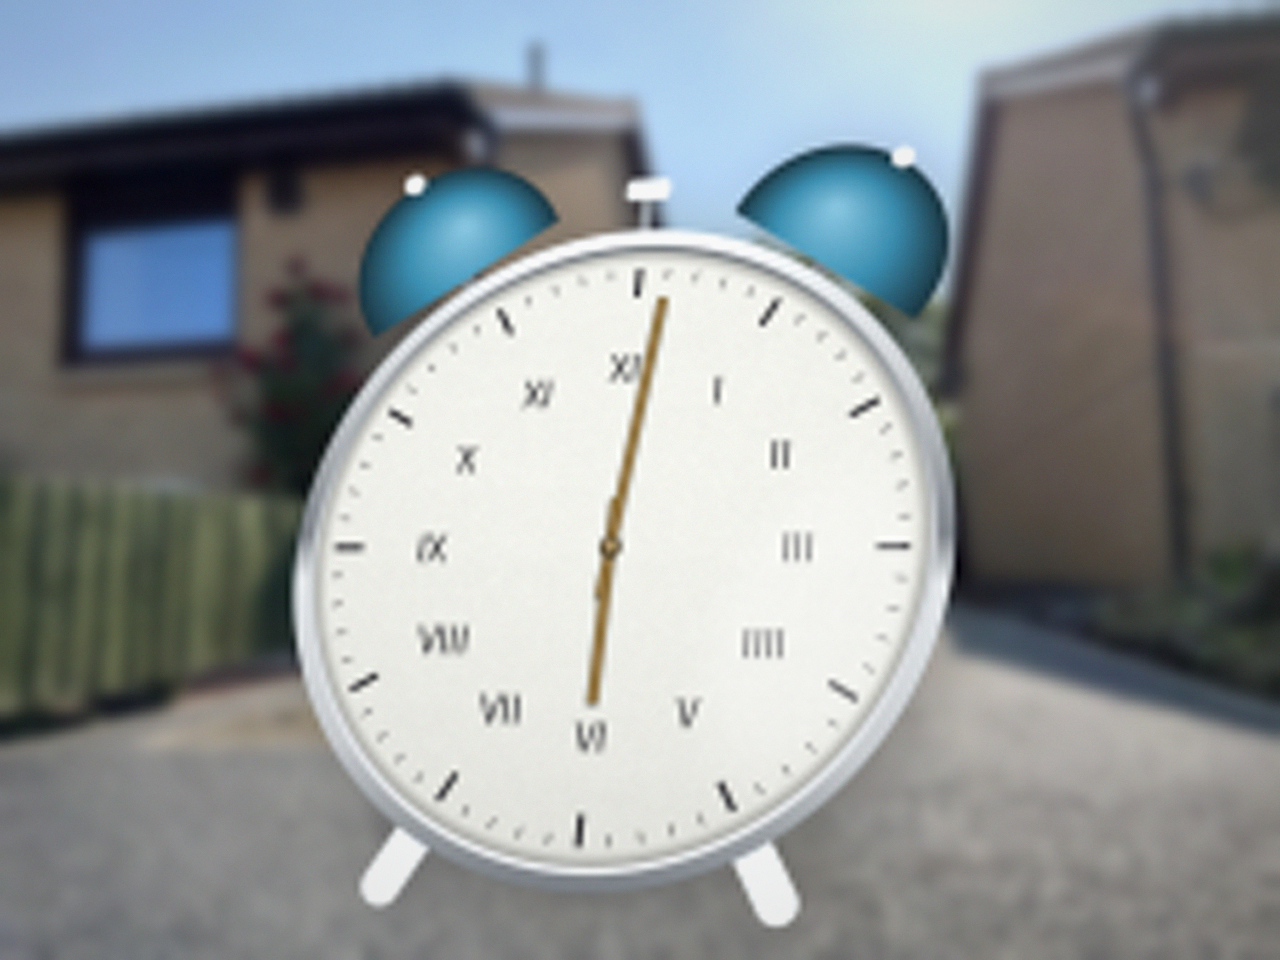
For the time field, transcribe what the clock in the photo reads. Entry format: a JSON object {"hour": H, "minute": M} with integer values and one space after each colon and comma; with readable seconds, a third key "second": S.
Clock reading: {"hour": 6, "minute": 1}
